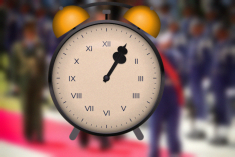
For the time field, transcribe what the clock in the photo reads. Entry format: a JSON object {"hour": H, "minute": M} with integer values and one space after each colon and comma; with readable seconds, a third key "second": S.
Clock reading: {"hour": 1, "minute": 5}
